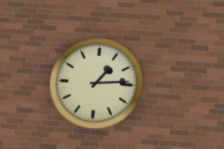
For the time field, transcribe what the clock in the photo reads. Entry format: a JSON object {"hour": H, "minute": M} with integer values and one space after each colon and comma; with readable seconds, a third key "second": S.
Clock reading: {"hour": 1, "minute": 14}
